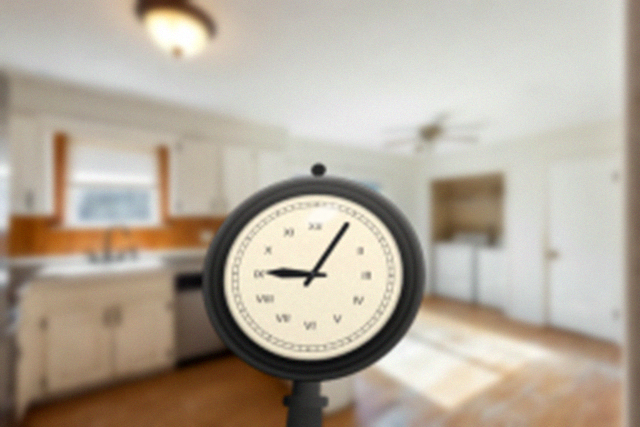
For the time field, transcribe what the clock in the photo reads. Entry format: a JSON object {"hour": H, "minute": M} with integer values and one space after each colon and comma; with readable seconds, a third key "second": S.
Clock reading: {"hour": 9, "minute": 5}
